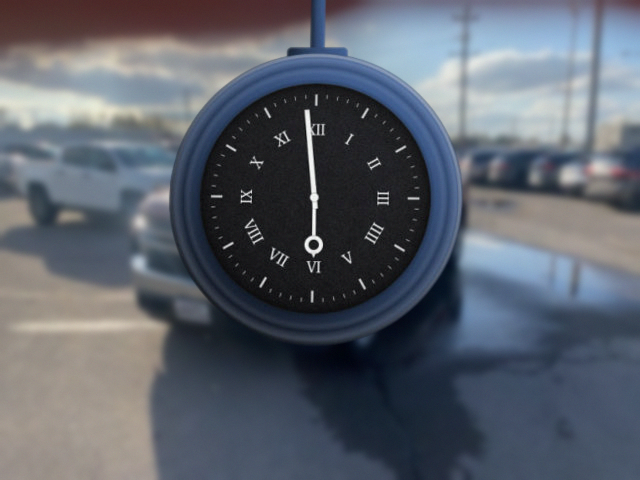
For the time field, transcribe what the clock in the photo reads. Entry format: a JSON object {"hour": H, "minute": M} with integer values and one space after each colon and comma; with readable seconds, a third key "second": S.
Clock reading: {"hour": 5, "minute": 59}
